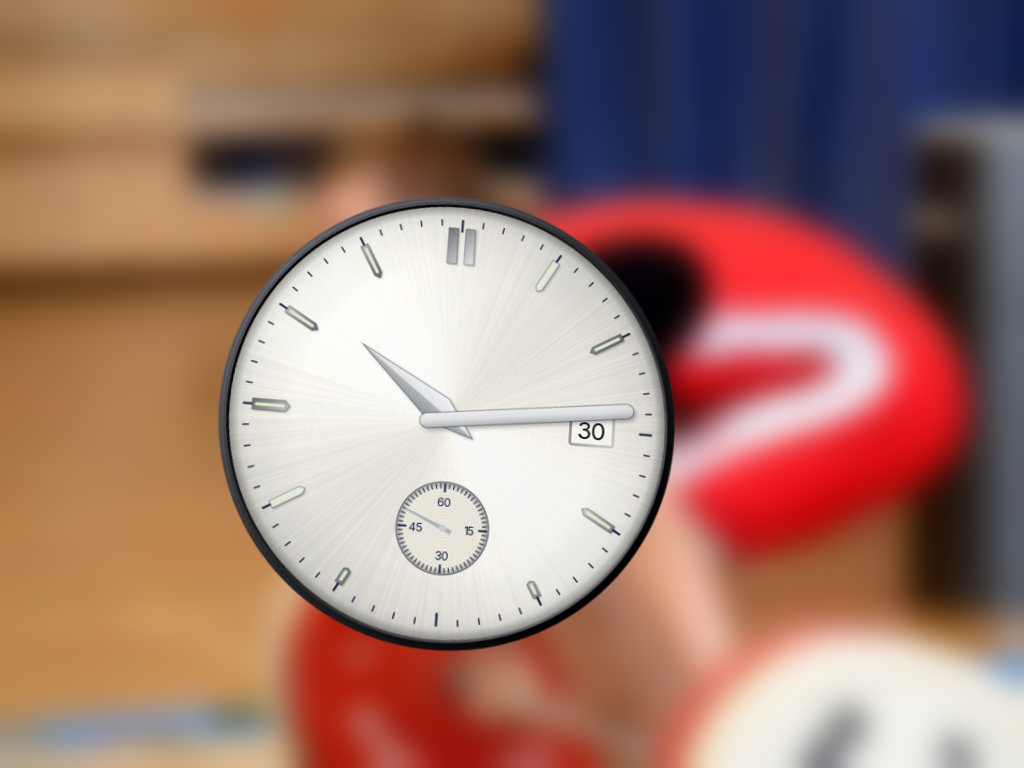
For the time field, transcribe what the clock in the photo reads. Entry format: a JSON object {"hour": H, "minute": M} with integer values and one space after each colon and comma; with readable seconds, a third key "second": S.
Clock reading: {"hour": 10, "minute": 13, "second": 49}
